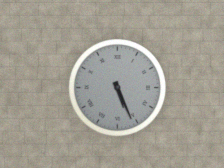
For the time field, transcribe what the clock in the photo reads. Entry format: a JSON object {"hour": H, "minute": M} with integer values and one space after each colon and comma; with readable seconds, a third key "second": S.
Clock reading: {"hour": 5, "minute": 26}
